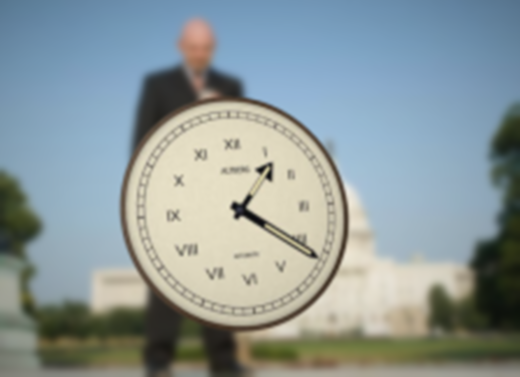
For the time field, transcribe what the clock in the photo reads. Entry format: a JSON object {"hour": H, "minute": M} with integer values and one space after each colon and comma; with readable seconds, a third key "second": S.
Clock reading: {"hour": 1, "minute": 21}
